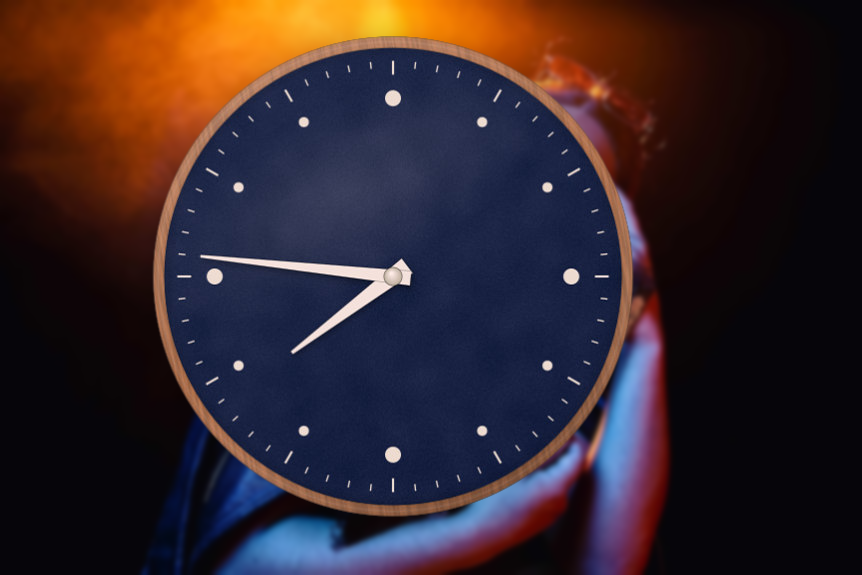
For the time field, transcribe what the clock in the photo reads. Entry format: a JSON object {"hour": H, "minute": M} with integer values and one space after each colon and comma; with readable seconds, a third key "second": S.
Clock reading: {"hour": 7, "minute": 46}
